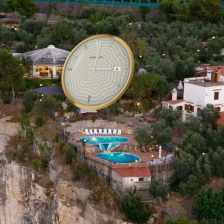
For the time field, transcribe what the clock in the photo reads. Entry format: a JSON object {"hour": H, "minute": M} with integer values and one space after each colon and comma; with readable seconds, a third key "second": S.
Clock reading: {"hour": 3, "minute": 1}
